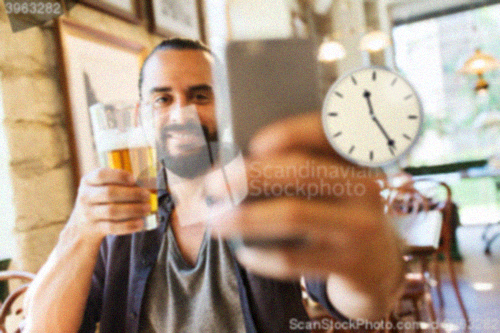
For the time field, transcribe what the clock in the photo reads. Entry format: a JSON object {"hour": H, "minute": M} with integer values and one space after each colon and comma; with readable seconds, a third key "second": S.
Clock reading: {"hour": 11, "minute": 24}
